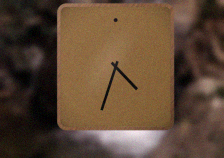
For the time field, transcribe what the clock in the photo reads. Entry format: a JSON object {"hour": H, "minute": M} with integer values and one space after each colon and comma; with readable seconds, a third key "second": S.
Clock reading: {"hour": 4, "minute": 33}
